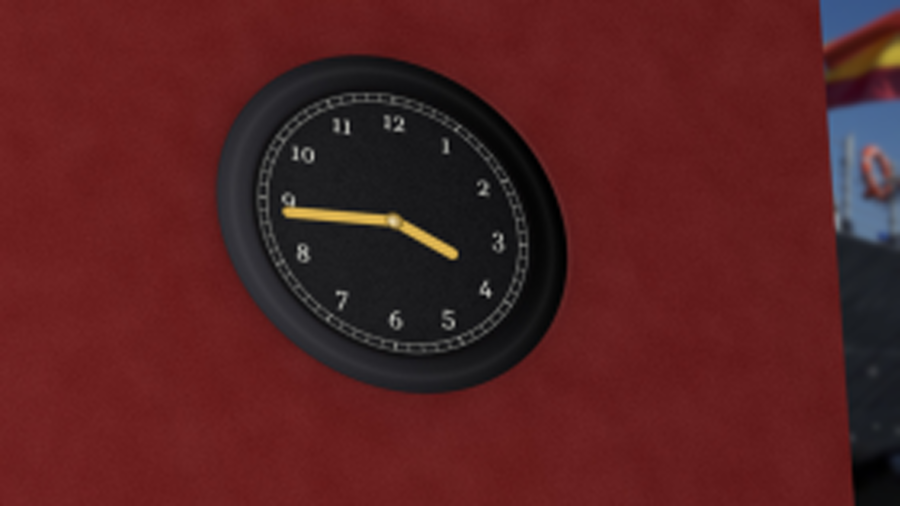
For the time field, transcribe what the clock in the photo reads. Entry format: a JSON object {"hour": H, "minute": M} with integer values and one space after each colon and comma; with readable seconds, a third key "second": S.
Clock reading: {"hour": 3, "minute": 44}
